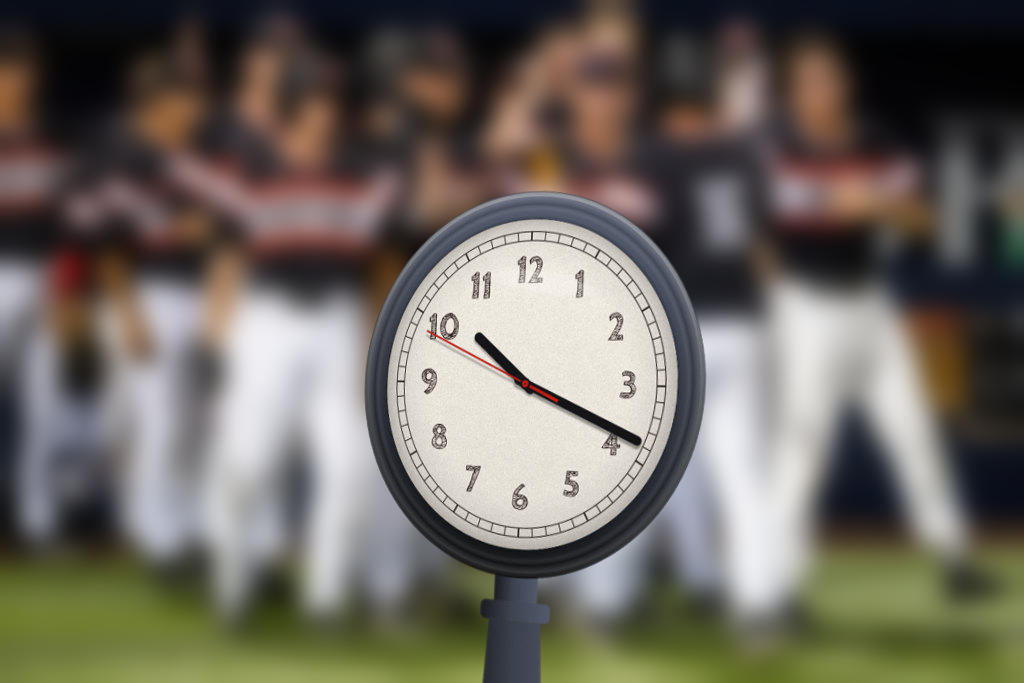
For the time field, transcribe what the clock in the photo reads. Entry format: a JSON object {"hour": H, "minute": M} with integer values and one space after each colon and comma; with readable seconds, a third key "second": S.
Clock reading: {"hour": 10, "minute": 18, "second": 49}
